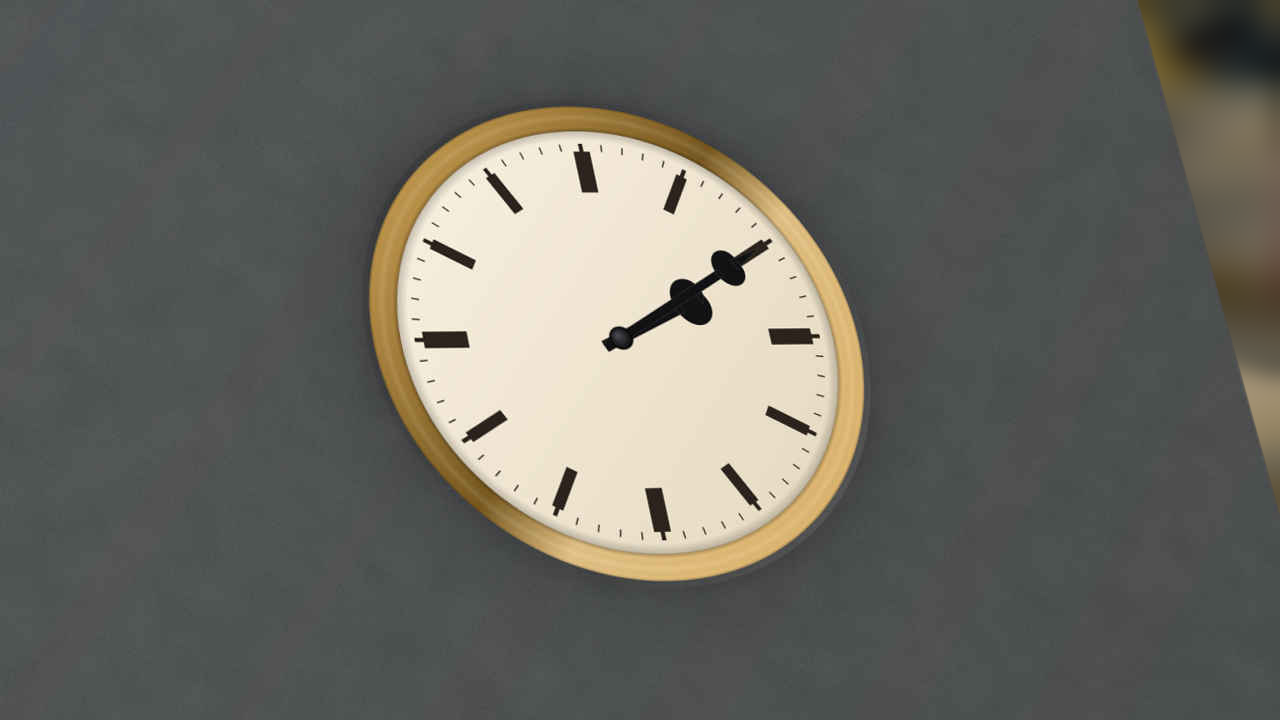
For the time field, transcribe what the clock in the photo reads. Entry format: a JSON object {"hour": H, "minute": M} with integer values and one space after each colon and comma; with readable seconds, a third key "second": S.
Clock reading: {"hour": 2, "minute": 10}
